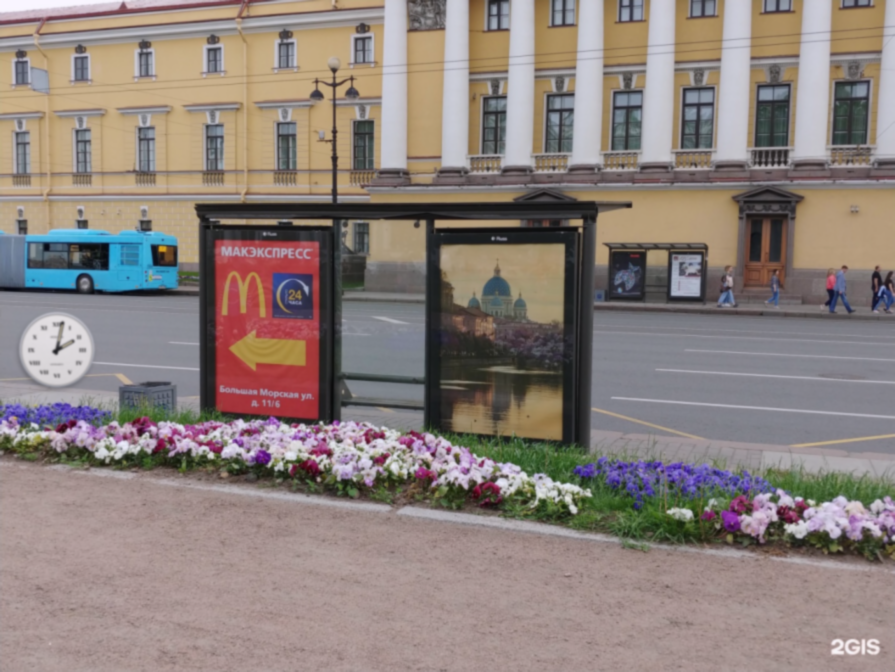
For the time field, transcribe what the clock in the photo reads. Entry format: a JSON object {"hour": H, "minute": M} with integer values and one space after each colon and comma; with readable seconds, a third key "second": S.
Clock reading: {"hour": 2, "minute": 2}
